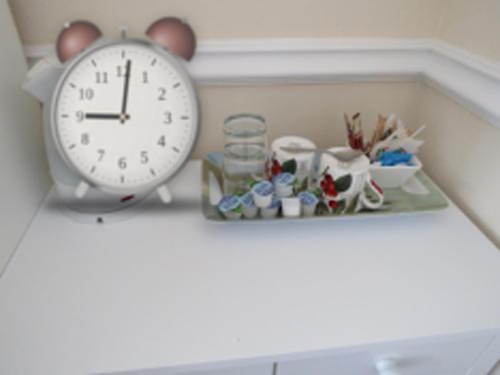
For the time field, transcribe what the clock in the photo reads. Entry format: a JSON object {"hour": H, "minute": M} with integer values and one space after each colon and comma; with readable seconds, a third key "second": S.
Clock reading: {"hour": 9, "minute": 1}
